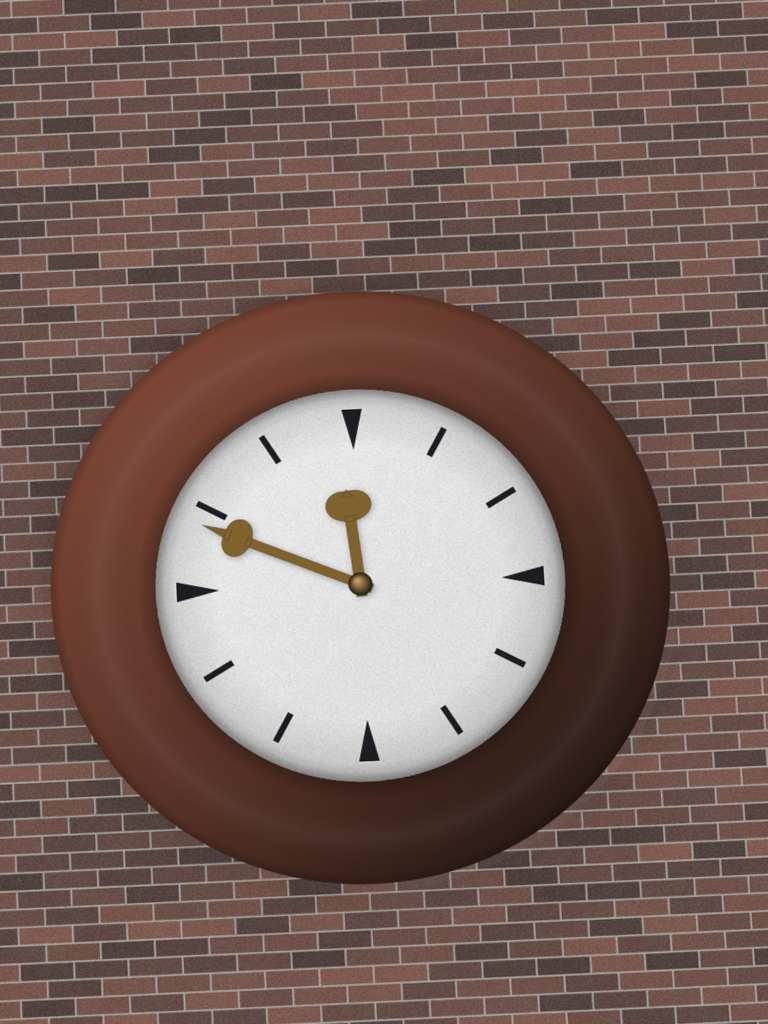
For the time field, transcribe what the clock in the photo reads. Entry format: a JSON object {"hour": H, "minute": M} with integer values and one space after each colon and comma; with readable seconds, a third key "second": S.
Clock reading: {"hour": 11, "minute": 49}
